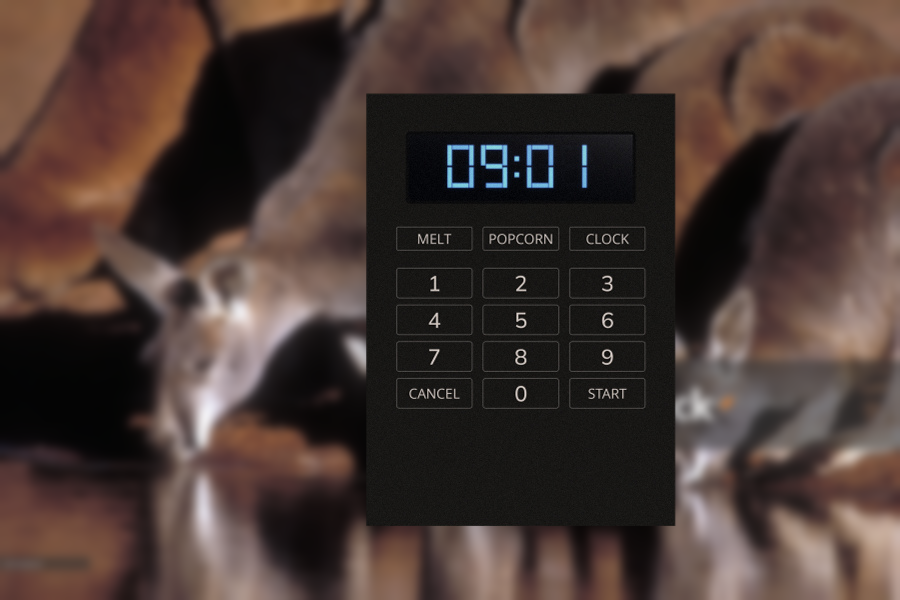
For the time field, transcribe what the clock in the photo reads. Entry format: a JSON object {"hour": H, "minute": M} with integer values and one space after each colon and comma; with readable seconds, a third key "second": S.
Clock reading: {"hour": 9, "minute": 1}
